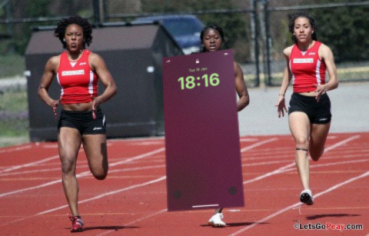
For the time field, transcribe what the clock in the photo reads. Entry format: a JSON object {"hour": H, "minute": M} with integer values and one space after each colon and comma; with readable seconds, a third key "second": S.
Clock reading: {"hour": 18, "minute": 16}
